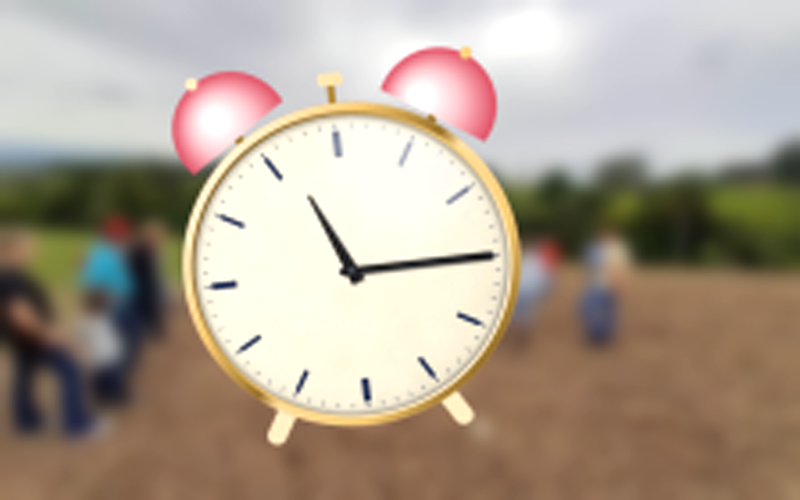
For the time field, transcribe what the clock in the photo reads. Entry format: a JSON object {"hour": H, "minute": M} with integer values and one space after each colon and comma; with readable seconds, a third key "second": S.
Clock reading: {"hour": 11, "minute": 15}
